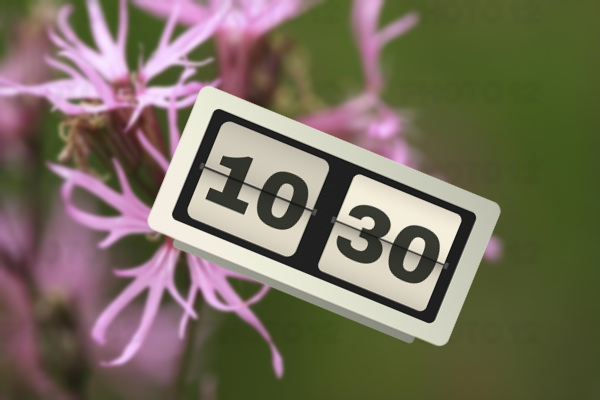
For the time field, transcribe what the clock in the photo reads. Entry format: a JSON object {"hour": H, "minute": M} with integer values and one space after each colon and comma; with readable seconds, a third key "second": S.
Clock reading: {"hour": 10, "minute": 30}
